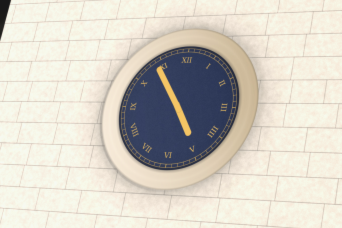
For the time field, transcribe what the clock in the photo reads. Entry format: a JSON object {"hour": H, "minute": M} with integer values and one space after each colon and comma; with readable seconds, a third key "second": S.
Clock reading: {"hour": 4, "minute": 54}
